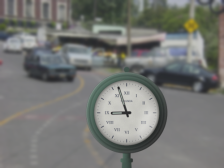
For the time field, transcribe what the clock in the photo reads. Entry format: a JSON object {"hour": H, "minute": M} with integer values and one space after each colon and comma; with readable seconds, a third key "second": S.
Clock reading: {"hour": 8, "minute": 57}
